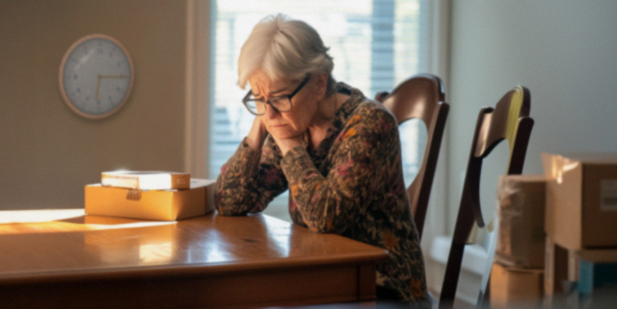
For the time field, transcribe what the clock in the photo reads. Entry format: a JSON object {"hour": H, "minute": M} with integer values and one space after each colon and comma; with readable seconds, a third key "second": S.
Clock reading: {"hour": 6, "minute": 15}
